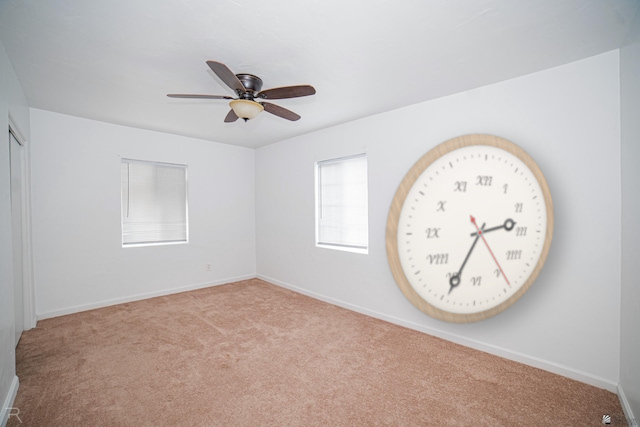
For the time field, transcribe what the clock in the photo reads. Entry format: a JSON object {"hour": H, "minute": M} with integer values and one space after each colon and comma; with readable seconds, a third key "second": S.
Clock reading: {"hour": 2, "minute": 34, "second": 24}
